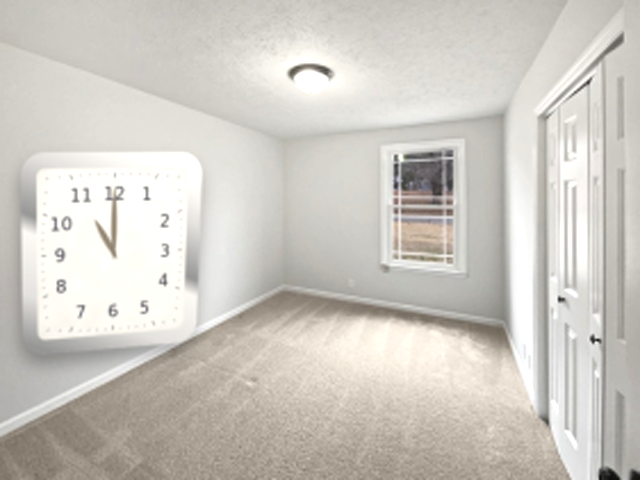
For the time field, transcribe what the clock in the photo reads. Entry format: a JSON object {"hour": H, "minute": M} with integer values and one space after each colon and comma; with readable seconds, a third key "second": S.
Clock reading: {"hour": 11, "minute": 0}
